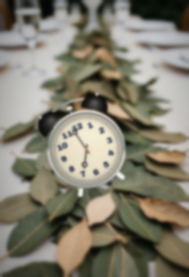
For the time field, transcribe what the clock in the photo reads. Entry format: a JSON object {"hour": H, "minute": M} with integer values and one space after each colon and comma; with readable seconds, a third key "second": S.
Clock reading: {"hour": 6, "minute": 58}
